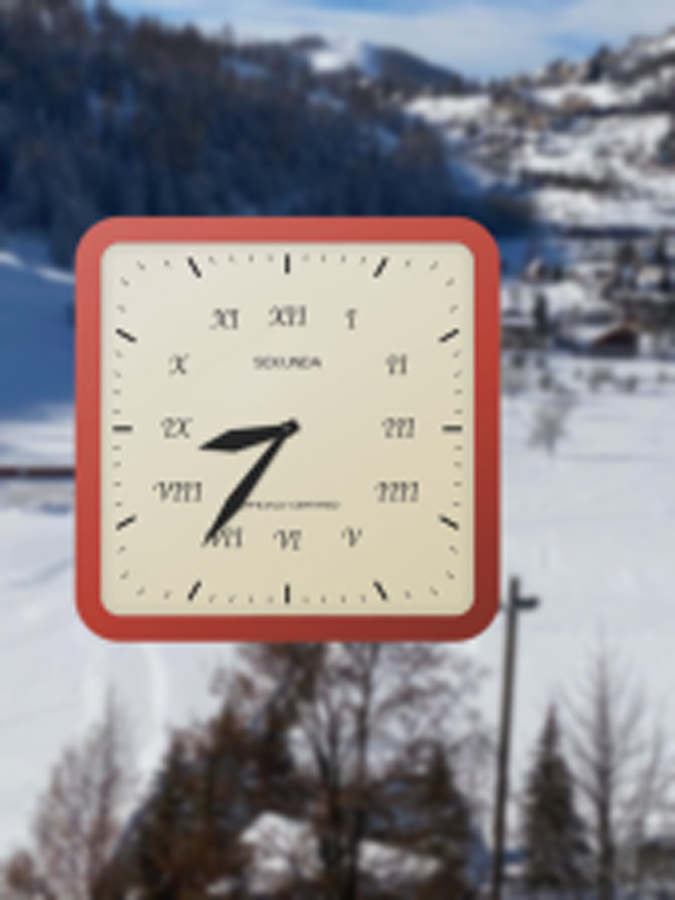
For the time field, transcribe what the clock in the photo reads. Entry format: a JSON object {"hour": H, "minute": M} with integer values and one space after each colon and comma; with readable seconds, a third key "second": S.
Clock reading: {"hour": 8, "minute": 36}
